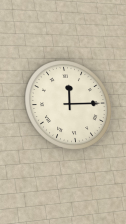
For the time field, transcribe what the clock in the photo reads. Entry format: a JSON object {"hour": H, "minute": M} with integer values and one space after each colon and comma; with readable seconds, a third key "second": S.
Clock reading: {"hour": 12, "minute": 15}
